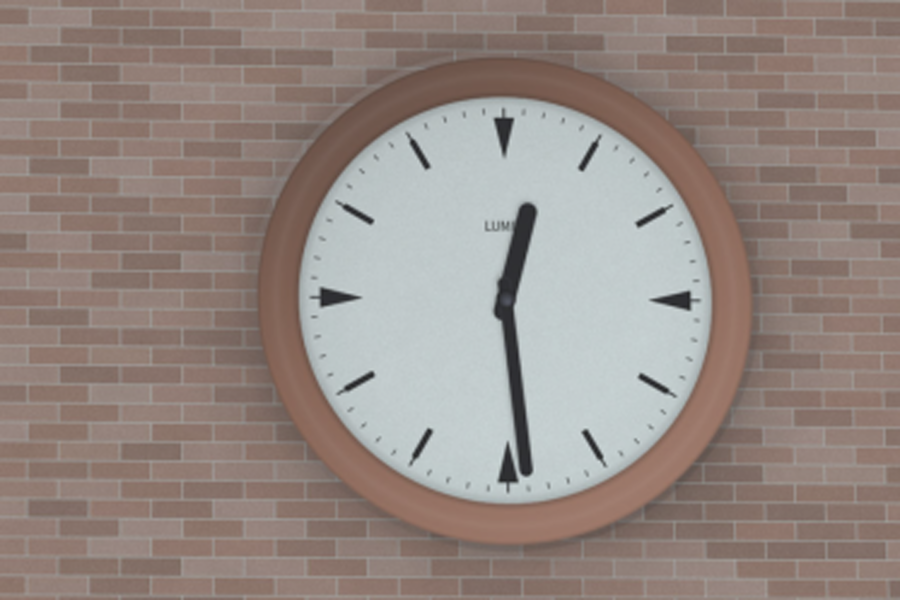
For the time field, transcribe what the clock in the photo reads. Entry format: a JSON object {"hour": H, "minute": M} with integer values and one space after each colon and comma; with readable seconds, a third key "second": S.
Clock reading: {"hour": 12, "minute": 29}
